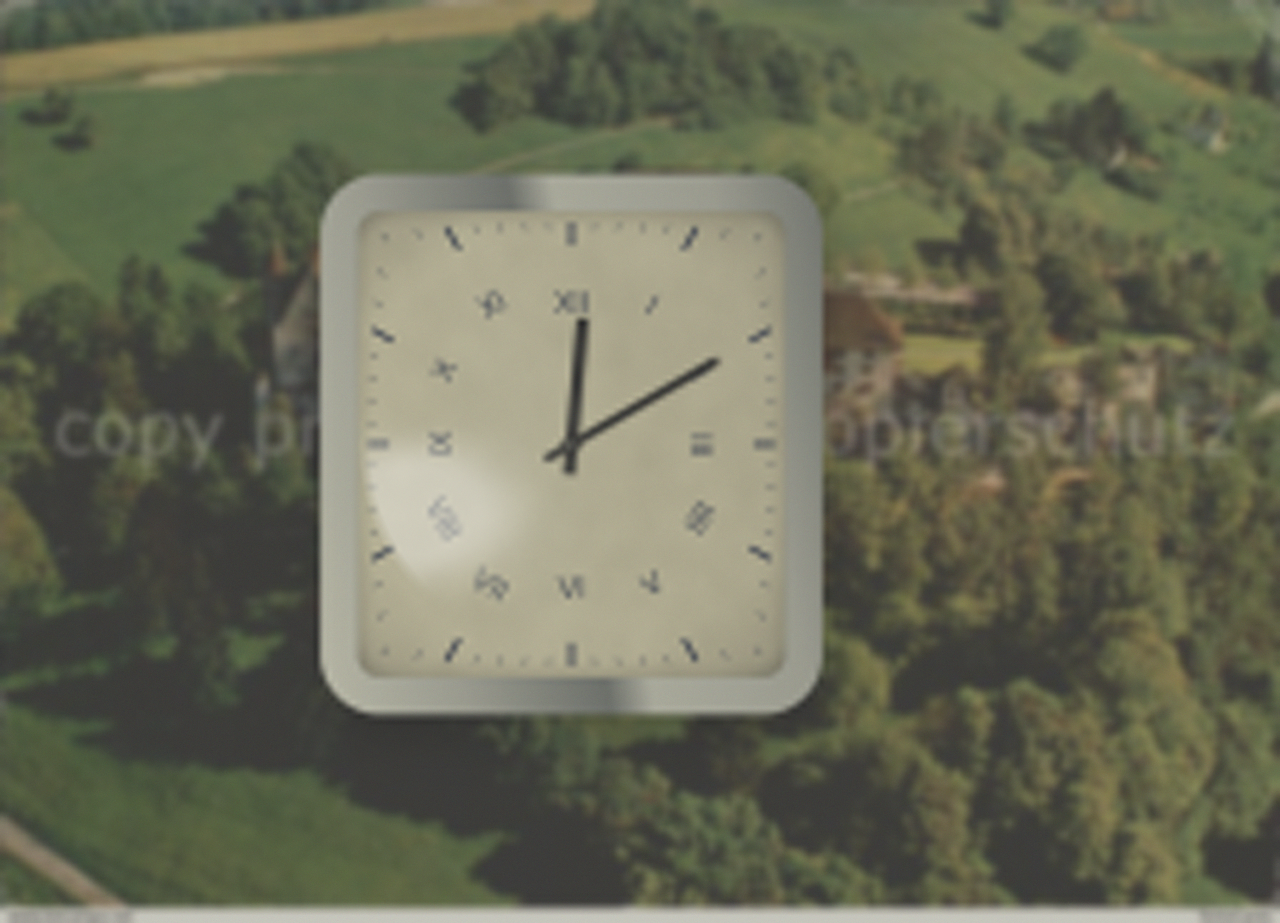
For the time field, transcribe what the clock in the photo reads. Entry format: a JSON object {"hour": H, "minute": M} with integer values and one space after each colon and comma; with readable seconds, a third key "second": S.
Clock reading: {"hour": 12, "minute": 10}
